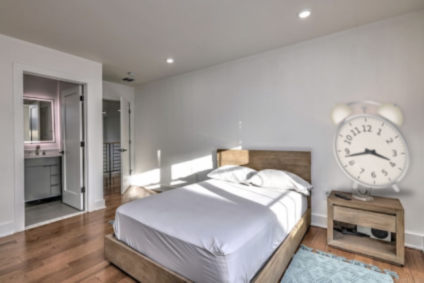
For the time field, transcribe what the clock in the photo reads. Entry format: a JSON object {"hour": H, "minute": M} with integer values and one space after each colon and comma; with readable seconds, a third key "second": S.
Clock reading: {"hour": 3, "minute": 43}
